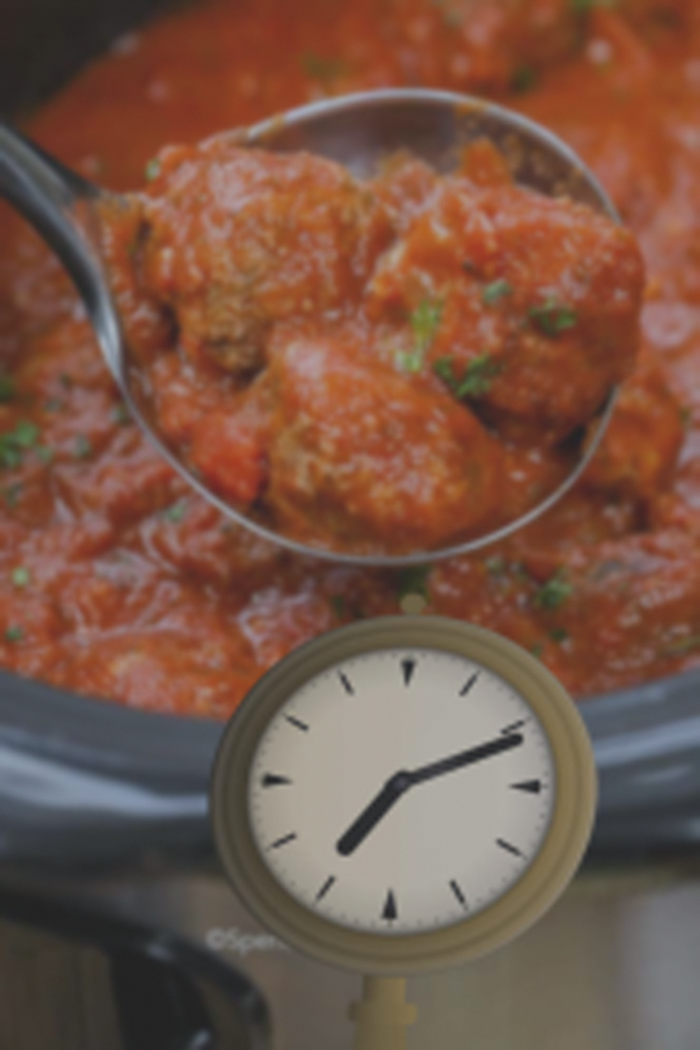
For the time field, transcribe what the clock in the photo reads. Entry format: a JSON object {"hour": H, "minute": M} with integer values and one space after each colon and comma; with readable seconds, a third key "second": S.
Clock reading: {"hour": 7, "minute": 11}
